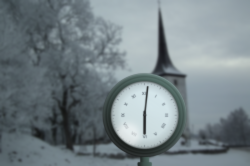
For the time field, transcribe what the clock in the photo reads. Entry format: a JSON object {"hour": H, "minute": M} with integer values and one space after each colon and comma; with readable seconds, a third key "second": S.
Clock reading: {"hour": 6, "minute": 1}
